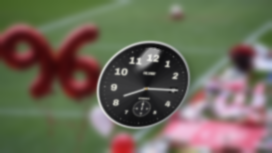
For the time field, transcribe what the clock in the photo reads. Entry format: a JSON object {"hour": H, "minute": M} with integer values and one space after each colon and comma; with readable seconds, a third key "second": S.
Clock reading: {"hour": 8, "minute": 15}
